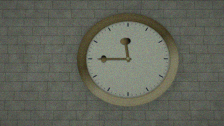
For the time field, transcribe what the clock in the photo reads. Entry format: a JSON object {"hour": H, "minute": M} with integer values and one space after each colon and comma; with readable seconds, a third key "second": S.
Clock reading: {"hour": 11, "minute": 45}
